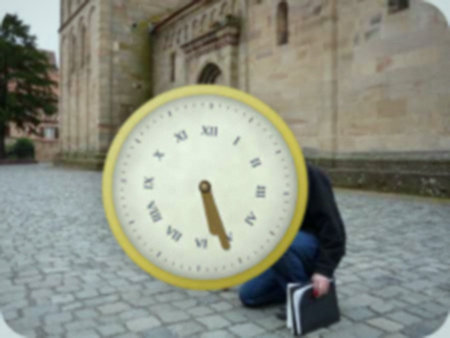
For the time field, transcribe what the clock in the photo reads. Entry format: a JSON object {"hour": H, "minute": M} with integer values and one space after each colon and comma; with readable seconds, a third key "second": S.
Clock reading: {"hour": 5, "minute": 26}
